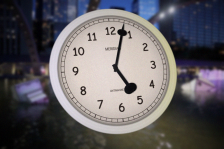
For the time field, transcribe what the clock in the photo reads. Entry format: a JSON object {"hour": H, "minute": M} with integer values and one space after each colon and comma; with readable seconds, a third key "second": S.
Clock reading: {"hour": 5, "minute": 3}
